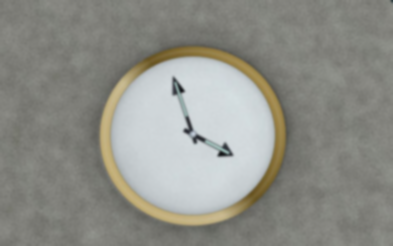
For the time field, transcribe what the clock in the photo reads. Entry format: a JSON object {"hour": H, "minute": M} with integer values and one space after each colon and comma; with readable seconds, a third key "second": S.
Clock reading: {"hour": 3, "minute": 57}
